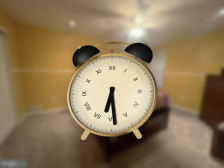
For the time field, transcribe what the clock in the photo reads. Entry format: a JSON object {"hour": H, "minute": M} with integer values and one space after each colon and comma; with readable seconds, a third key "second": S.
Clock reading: {"hour": 6, "minute": 29}
